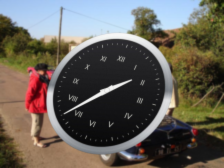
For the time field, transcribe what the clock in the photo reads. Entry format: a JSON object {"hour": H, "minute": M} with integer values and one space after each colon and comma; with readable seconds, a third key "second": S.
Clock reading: {"hour": 1, "minute": 37}
